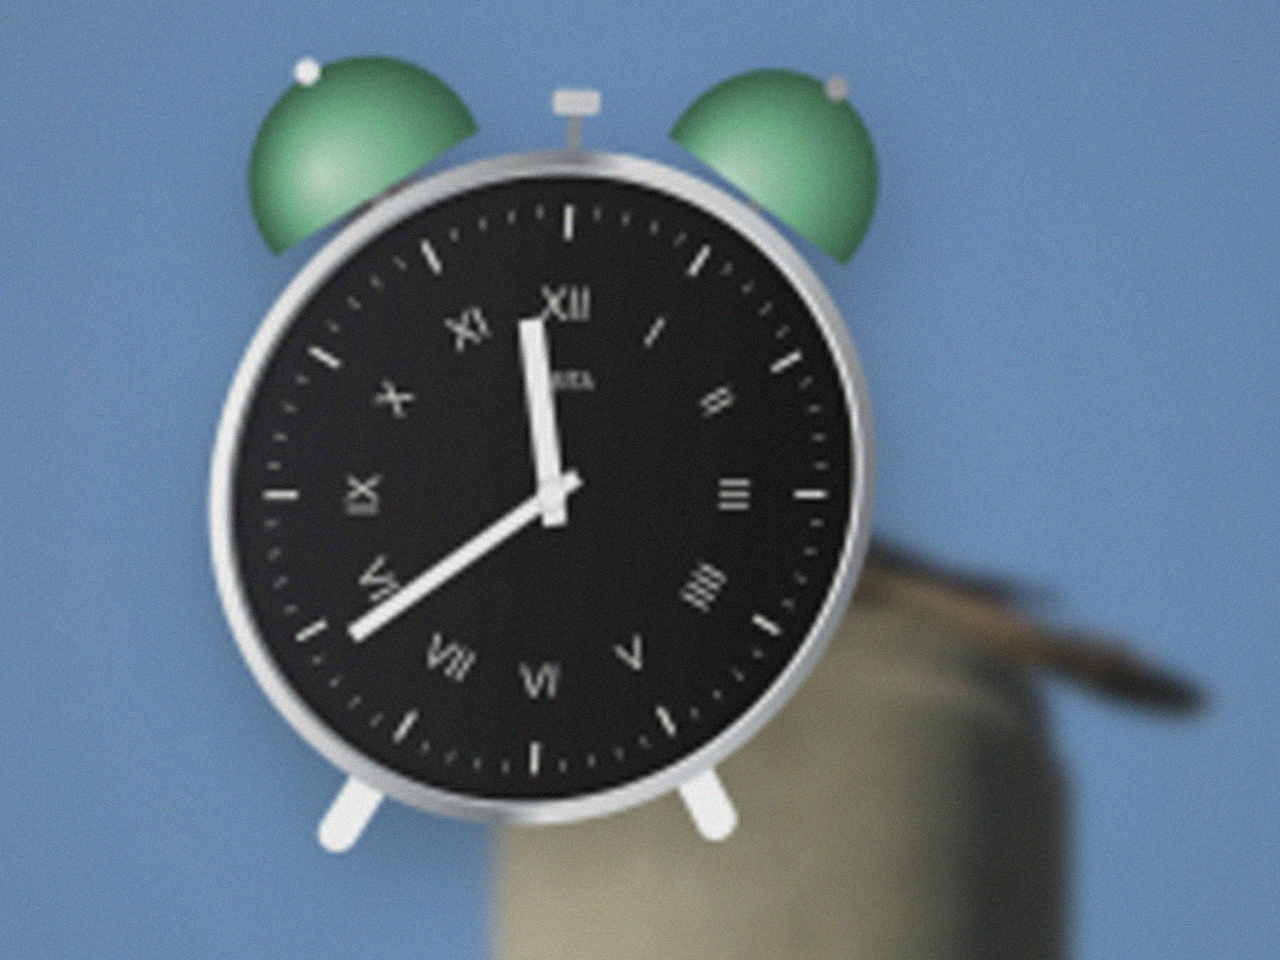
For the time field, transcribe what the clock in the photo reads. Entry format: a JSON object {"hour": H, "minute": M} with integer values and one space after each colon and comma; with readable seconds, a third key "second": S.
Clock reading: {"hour": 11, "minute": 39}
